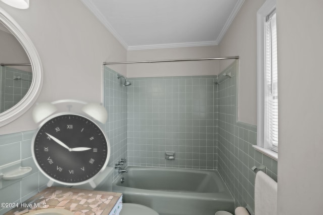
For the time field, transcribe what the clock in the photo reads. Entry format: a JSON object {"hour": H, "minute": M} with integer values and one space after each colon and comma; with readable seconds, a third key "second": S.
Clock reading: {"hour": 2, "minute": 51}
